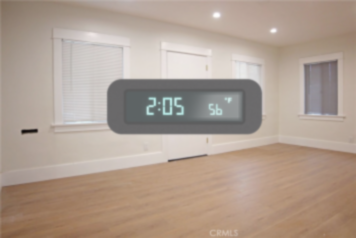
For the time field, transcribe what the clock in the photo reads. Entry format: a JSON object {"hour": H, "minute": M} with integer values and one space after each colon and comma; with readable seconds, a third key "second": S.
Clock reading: {"hour": 2, "minute": 5}
